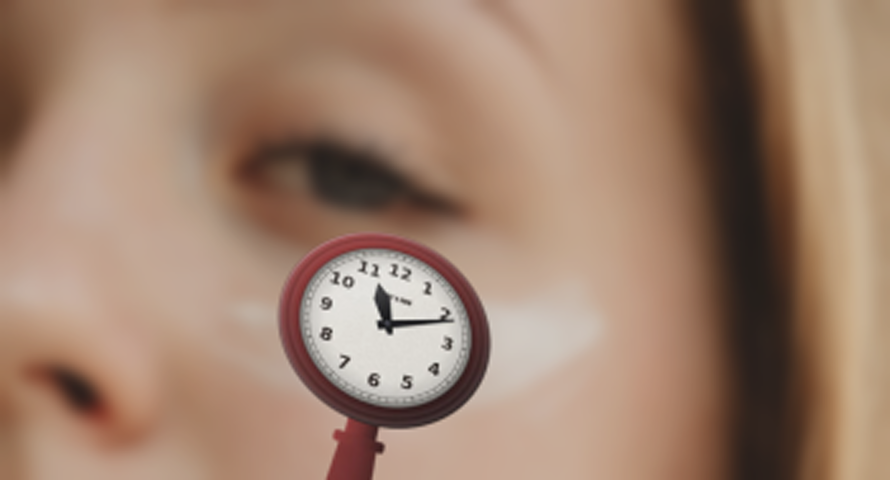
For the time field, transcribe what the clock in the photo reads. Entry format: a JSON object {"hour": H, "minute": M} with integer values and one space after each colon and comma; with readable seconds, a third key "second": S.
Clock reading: {"hour": 11, "minute": 11}
